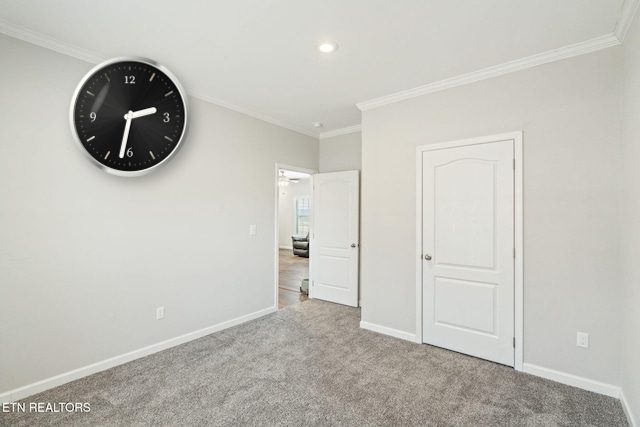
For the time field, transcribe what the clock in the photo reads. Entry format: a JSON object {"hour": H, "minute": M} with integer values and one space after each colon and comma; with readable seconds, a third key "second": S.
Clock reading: {"hour": 2, "minute": 32}
